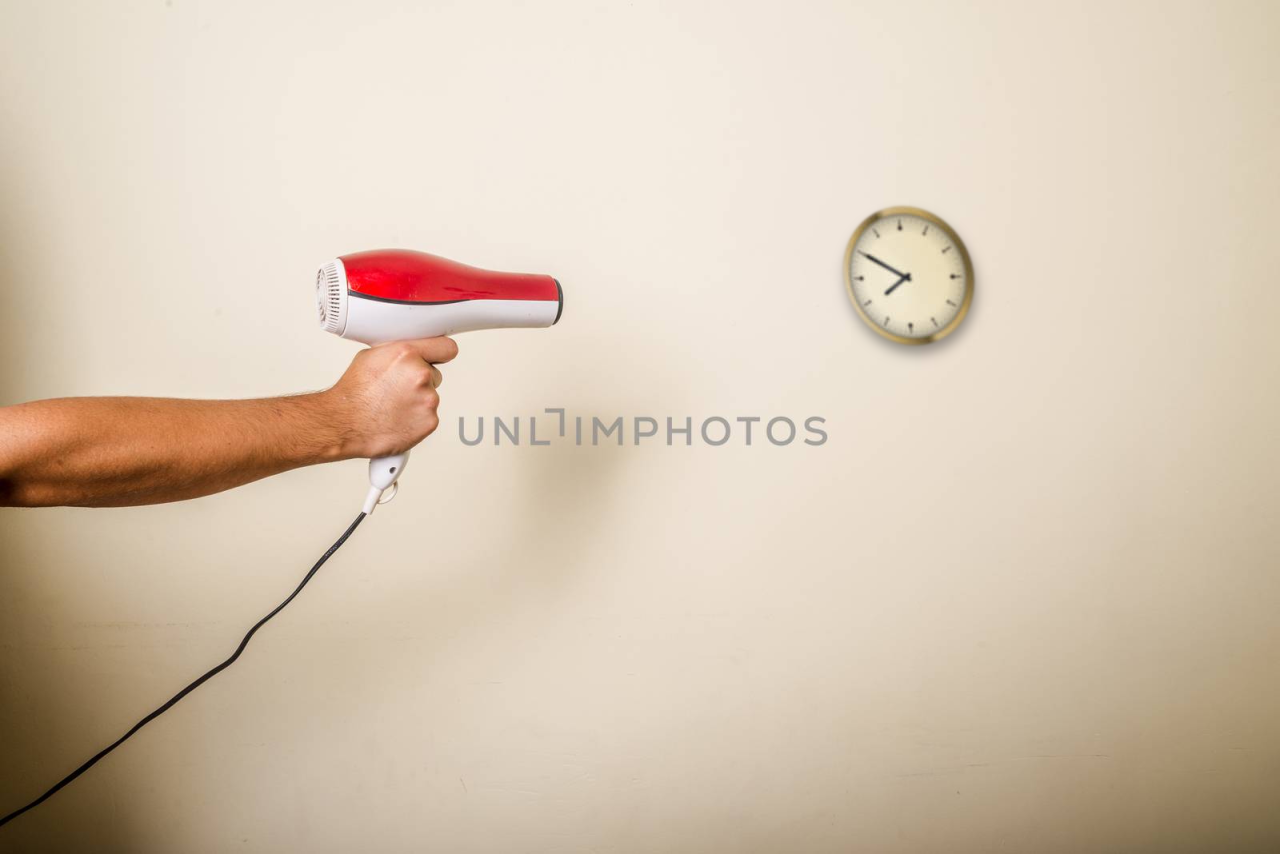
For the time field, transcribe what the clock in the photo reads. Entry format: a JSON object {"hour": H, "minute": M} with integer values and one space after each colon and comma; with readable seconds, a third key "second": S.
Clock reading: {"hour": 7, "minute": 50}
